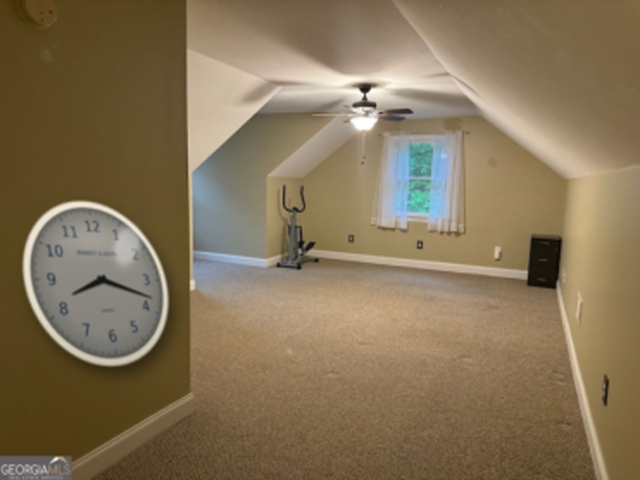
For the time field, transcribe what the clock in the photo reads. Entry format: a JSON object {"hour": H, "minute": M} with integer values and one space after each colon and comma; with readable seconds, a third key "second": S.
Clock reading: {"hour": 8, "minute": 18}
